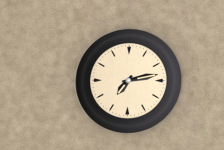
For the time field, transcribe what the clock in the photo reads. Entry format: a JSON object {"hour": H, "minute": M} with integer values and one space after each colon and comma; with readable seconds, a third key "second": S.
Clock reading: {"hour": 7, "minute": 13}
